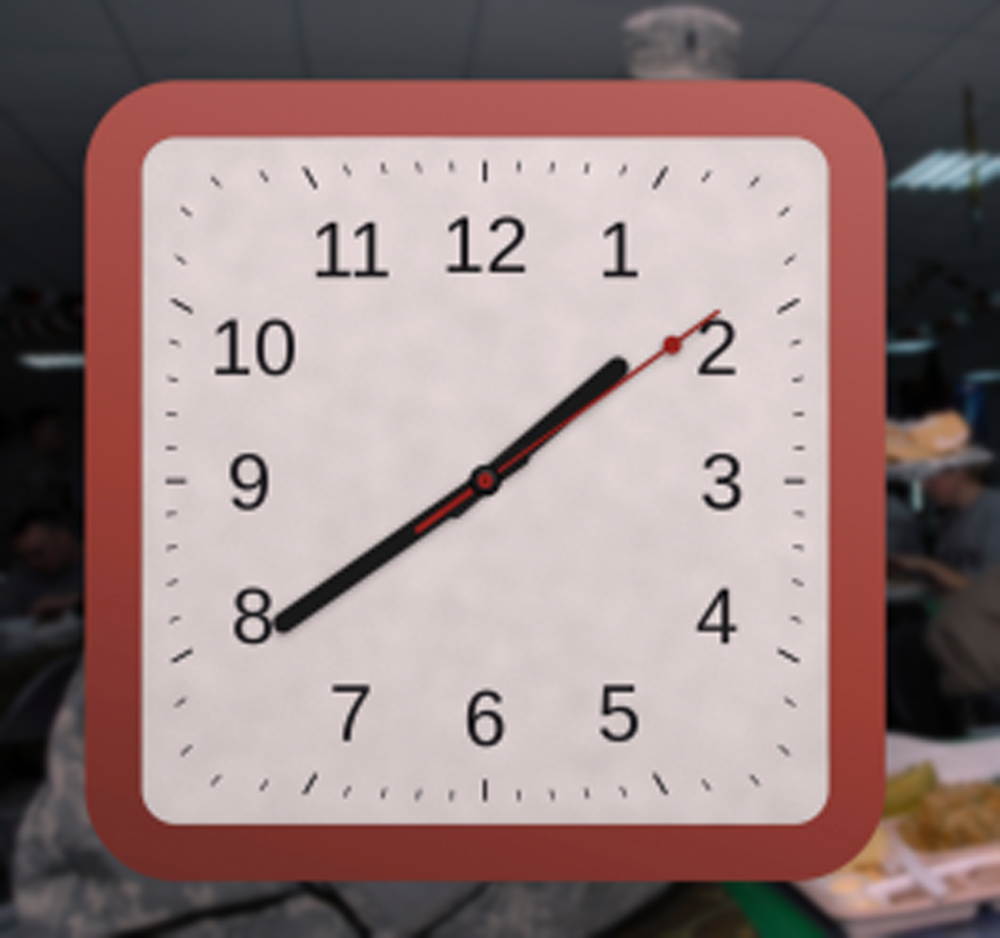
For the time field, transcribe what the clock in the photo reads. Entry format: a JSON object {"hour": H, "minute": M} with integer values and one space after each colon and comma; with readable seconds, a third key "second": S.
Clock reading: {"hour": 1, "minute": 39, "second": 9}
